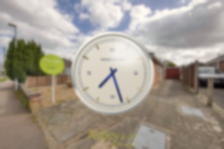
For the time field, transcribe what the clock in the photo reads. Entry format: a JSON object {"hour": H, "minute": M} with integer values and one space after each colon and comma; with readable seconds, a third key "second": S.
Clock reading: {"hour": 7, "minute": 27}
